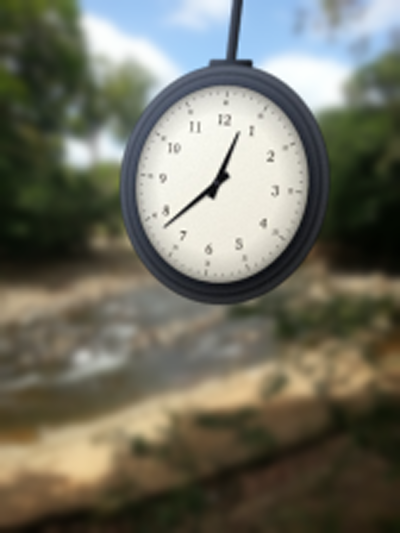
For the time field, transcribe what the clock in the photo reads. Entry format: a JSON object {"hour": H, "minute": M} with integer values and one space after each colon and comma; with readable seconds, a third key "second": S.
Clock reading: {"hour": 12, "minute": 38}
